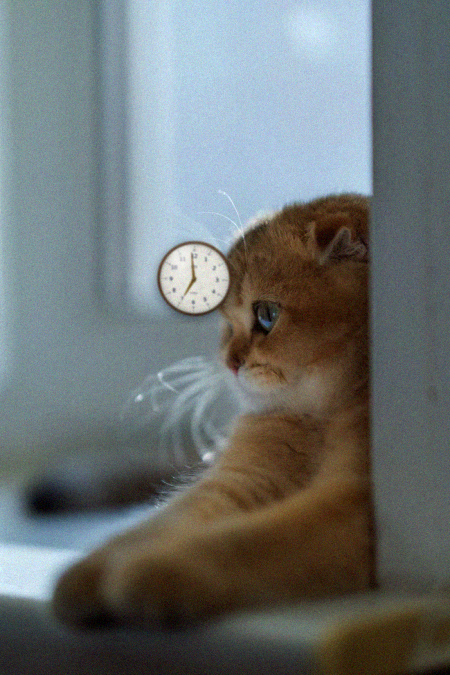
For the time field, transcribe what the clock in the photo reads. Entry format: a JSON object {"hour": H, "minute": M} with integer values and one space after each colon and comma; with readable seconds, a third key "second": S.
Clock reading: {"hour": 6, "minute": 59}
